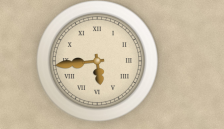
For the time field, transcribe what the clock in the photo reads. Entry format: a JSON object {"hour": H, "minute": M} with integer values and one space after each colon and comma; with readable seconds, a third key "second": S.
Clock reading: {"hour": 5, "minute": 44}
